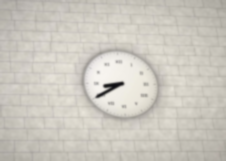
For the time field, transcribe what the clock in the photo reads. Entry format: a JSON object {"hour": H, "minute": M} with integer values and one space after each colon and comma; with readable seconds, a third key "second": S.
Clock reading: {"hour": 8, "minute": 40}
